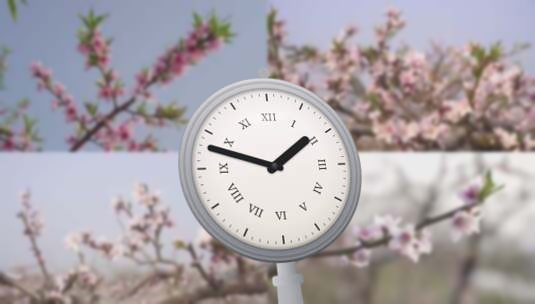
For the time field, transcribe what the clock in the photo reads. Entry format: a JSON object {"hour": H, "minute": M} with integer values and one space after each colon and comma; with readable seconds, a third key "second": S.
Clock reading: {"hour": 1, "minute": 48}
